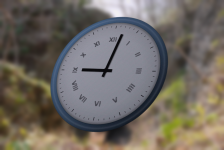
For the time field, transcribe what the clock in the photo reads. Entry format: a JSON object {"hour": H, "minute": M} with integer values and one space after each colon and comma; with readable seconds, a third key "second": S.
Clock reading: {"hour": 9, "minute": 2}
